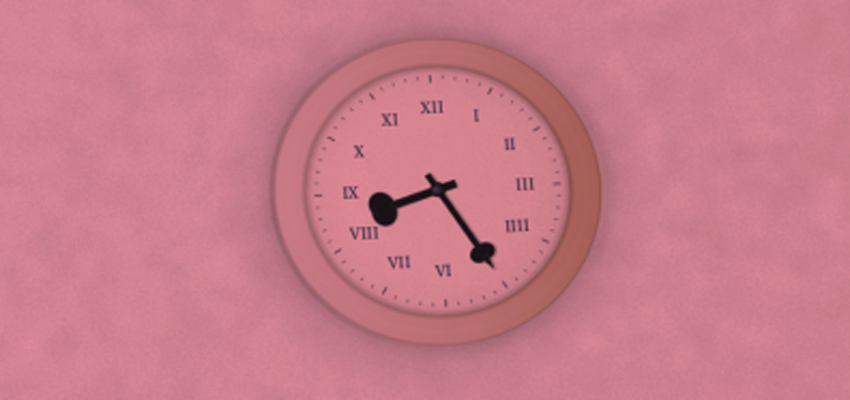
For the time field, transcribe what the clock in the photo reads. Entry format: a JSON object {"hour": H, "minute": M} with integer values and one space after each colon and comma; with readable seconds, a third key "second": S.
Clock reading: {"hour": 8, "minute": 25}
